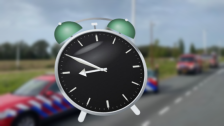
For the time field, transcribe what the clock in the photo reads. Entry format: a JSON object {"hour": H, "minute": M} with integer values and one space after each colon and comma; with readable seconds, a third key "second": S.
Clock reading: {"hour": 8, "minute": 50}
